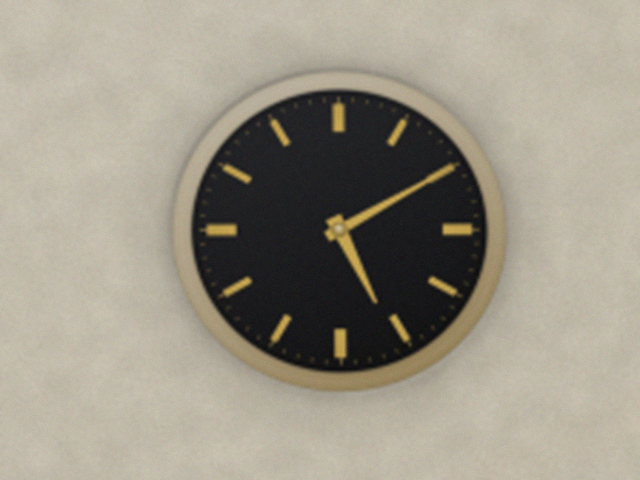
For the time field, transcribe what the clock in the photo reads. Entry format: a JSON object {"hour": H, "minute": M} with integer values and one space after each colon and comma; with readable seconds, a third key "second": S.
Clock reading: {"hour": 5, "minute": 10}
